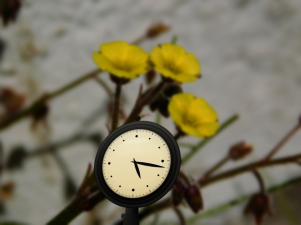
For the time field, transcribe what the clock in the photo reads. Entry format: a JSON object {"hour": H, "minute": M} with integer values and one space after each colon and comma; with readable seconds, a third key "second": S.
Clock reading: {"hour": 5, "minute": 17}
